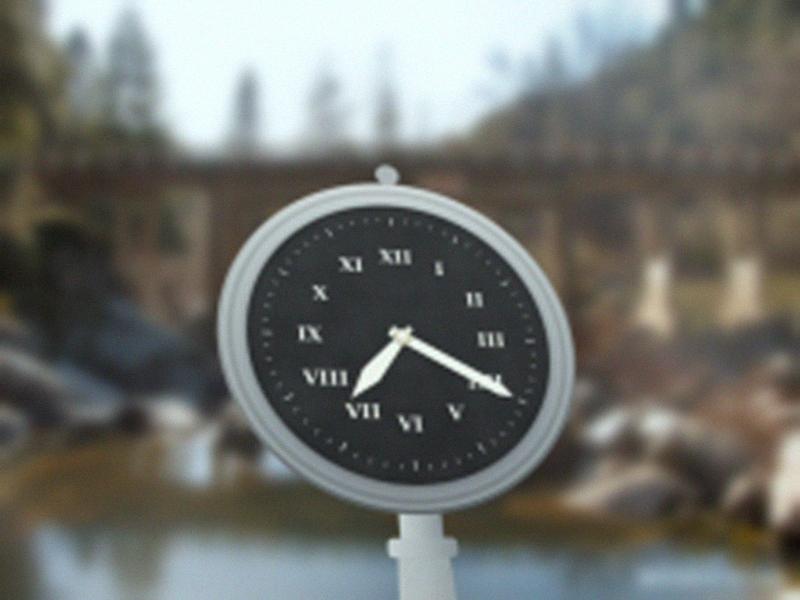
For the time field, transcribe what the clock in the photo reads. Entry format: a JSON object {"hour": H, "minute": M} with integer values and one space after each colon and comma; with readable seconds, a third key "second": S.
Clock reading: {"hour": 7, "minute": 20}
